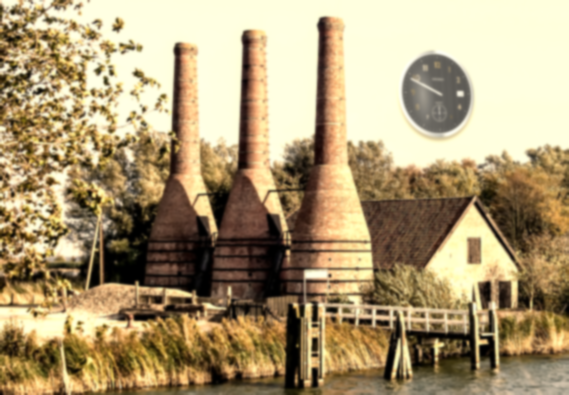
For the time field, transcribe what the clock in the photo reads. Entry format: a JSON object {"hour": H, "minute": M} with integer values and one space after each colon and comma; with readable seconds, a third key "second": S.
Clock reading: {"hour": 9, "minute": 49}
